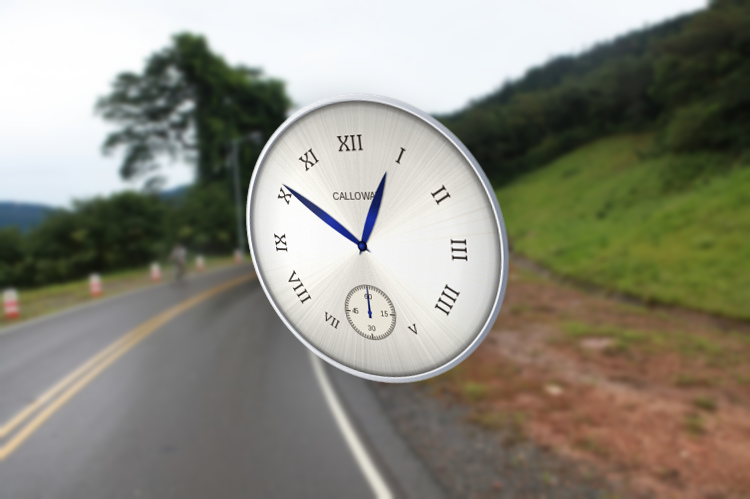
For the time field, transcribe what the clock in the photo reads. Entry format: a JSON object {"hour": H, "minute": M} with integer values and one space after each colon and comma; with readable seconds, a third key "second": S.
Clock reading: {"hour": 12, "minute": 51}
